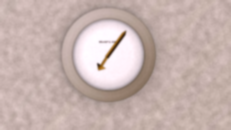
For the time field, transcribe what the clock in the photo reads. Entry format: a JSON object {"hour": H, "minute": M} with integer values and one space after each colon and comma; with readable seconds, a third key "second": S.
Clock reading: {"hour": 7, "minute": 6}
